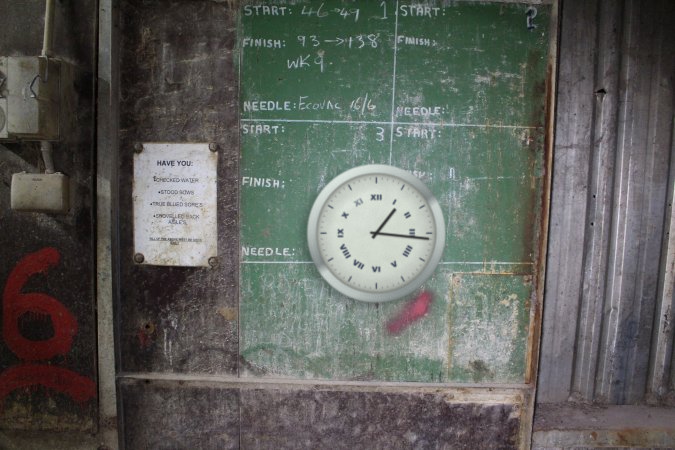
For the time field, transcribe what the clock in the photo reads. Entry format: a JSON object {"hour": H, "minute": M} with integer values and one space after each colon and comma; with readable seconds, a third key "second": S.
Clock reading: {"hour": 1, "minute": 16}
